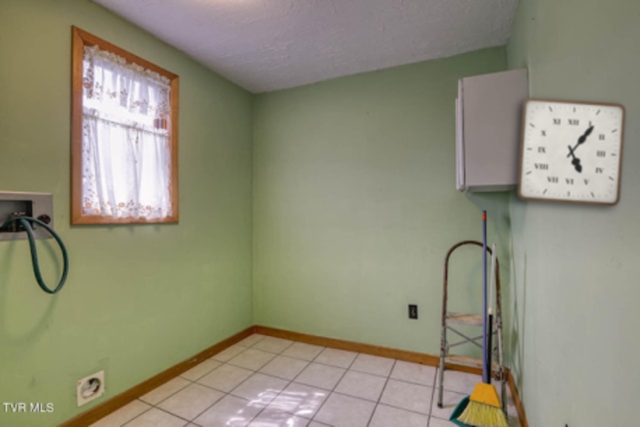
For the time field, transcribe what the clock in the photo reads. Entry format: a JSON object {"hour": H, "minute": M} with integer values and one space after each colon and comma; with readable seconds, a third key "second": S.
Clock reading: {"hour": 5, "minute": 6}
